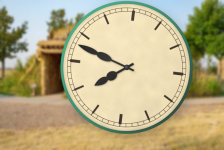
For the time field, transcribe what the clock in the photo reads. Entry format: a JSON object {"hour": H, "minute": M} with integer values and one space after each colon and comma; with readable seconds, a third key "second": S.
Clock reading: {"hour": 7, "minute": 48}
